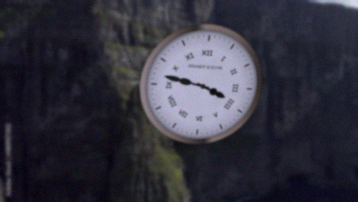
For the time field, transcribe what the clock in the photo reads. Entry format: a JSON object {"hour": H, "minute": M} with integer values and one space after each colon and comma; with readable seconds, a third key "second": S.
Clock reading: {"hour": 3, "minute": 47}
